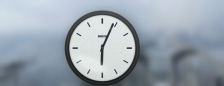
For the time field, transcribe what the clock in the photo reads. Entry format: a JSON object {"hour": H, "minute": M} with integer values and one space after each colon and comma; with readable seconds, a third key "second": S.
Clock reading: {"hour": 6, "minute": 4}
